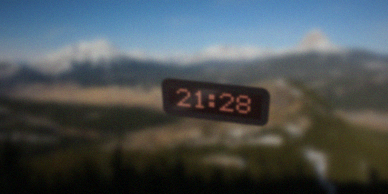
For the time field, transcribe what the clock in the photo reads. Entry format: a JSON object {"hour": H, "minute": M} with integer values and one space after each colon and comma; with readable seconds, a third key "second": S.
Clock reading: {"hour": 21, "minute": 28}
